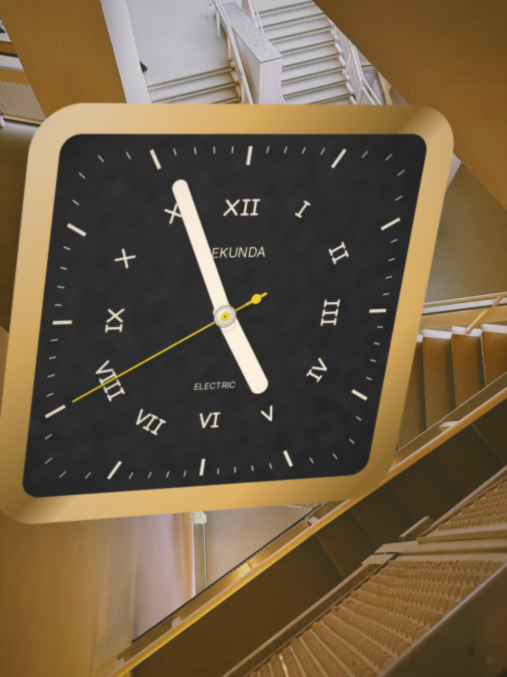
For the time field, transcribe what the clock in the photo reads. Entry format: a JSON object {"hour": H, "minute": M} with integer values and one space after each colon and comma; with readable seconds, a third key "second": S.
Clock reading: {"hour": 4, "minute": 55, "second": 40}
